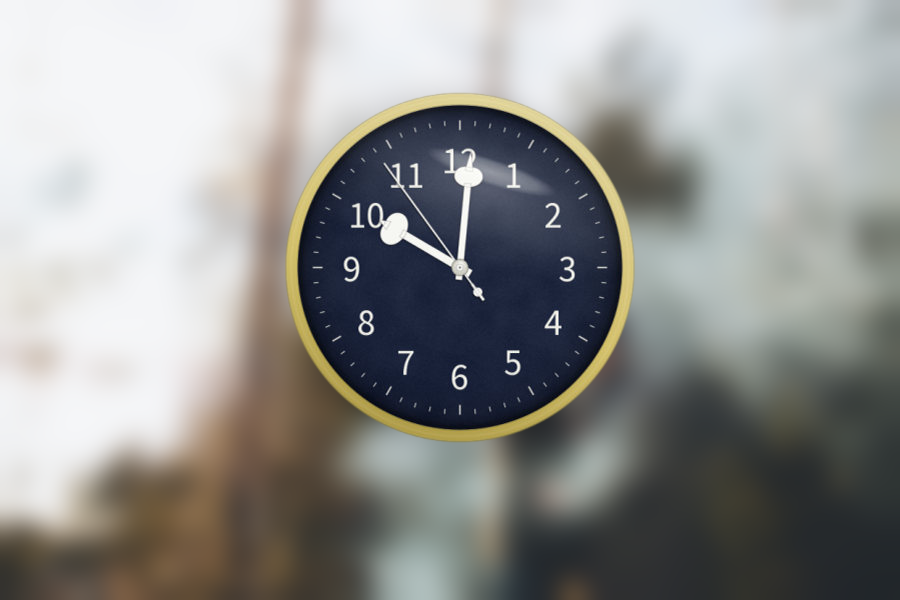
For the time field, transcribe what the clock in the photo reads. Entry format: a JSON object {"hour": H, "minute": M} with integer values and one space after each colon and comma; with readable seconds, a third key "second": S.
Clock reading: {"hour": 10, "minute": 0, "second": 54}
